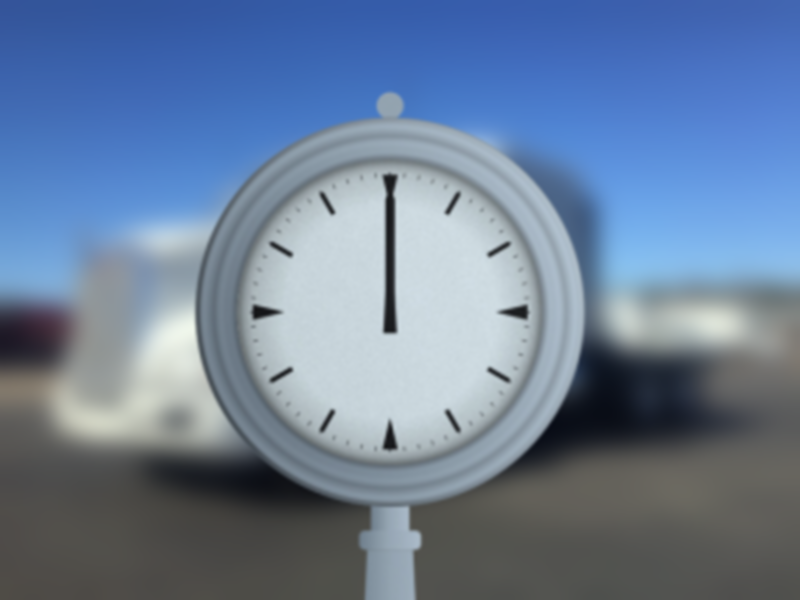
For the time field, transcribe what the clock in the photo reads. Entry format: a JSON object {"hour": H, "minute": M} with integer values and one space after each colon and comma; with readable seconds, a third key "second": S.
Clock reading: {"hour": 12, "minute": 0}
